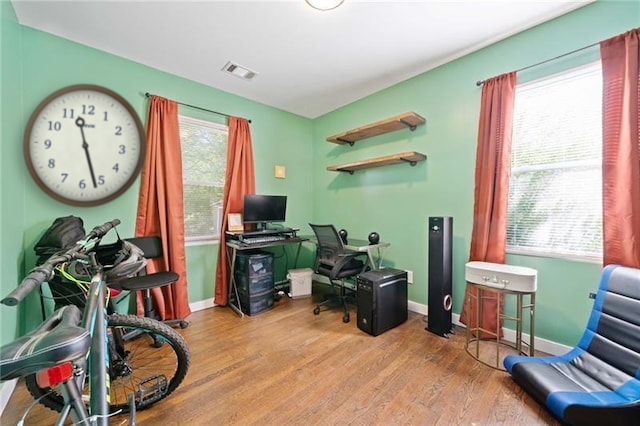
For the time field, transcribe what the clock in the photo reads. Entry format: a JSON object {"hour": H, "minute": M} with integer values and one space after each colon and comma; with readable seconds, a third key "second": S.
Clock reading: {"hour": 11, "minute": 27}
